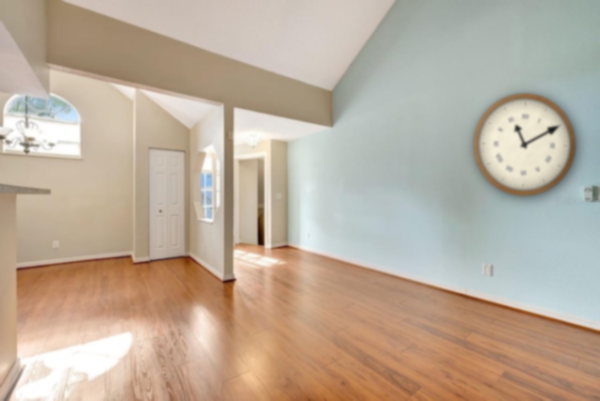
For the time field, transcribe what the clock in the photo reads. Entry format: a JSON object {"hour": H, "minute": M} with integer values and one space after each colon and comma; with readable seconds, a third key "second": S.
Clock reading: {"hour": 11, "minute": 10}
